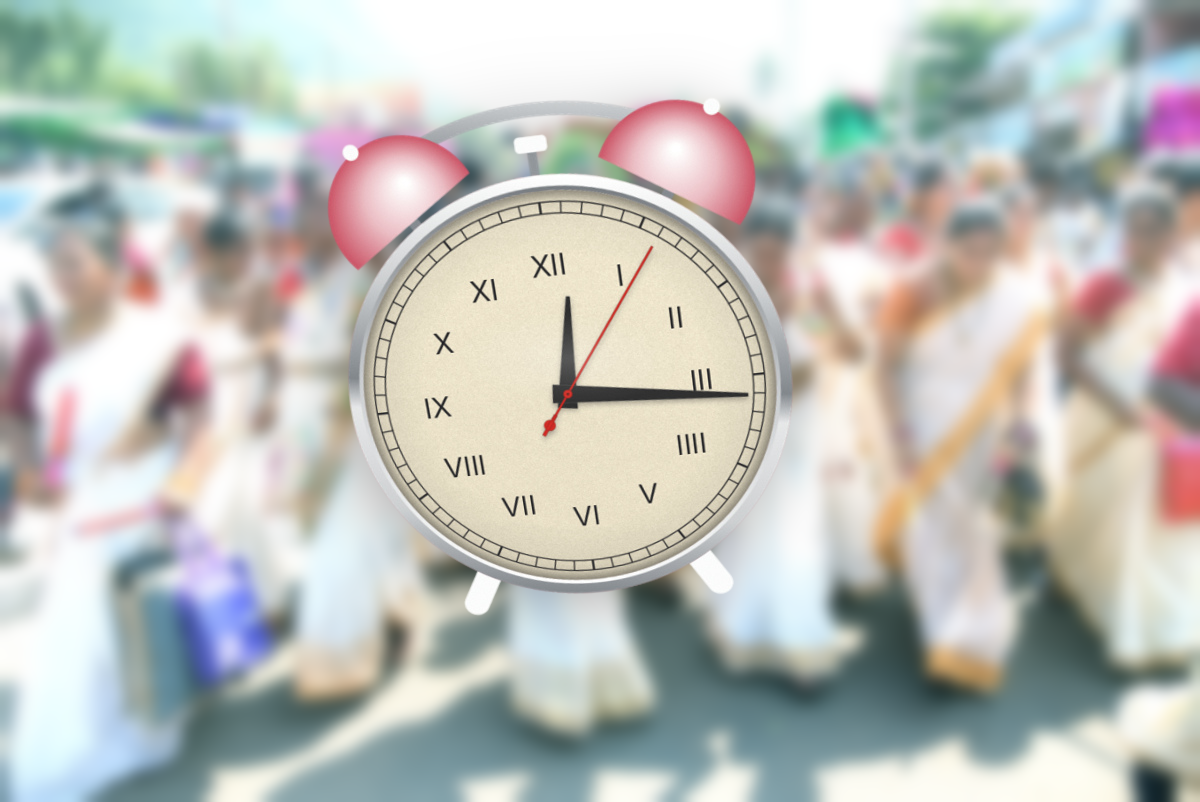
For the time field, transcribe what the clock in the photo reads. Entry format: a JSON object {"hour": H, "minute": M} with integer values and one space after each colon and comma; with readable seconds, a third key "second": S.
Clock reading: {"hour": 12, "minute": 16, "second": 6}
